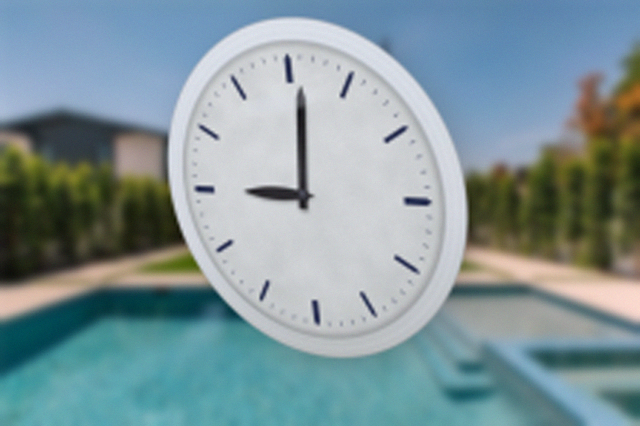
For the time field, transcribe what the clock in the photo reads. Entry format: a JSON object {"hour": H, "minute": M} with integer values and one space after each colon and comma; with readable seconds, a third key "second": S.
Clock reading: {"hour": 9, "minute": 1}
